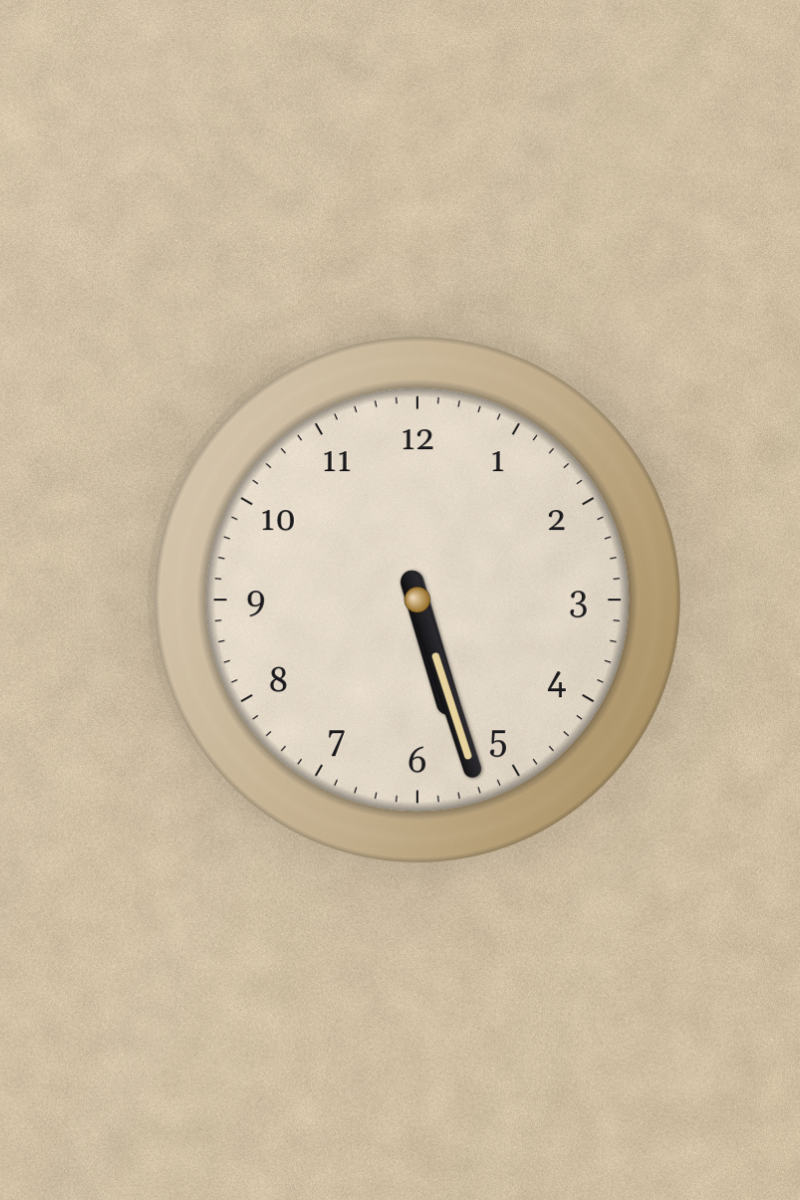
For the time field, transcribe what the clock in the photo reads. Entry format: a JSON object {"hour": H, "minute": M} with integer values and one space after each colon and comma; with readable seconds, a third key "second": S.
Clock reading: {"hour": 5, "minute": 27}
